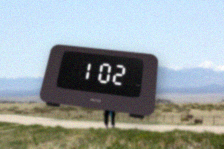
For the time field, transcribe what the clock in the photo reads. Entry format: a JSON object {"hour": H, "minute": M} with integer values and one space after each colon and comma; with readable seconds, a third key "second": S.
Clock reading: {"hour": 1, "minute": 2}
